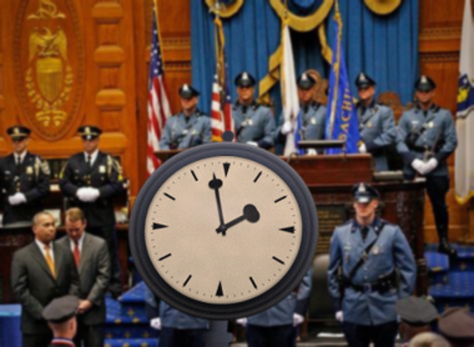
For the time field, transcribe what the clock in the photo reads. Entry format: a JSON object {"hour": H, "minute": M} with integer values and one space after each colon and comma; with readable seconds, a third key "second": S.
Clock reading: {"hour": 1, "minute": 58}
